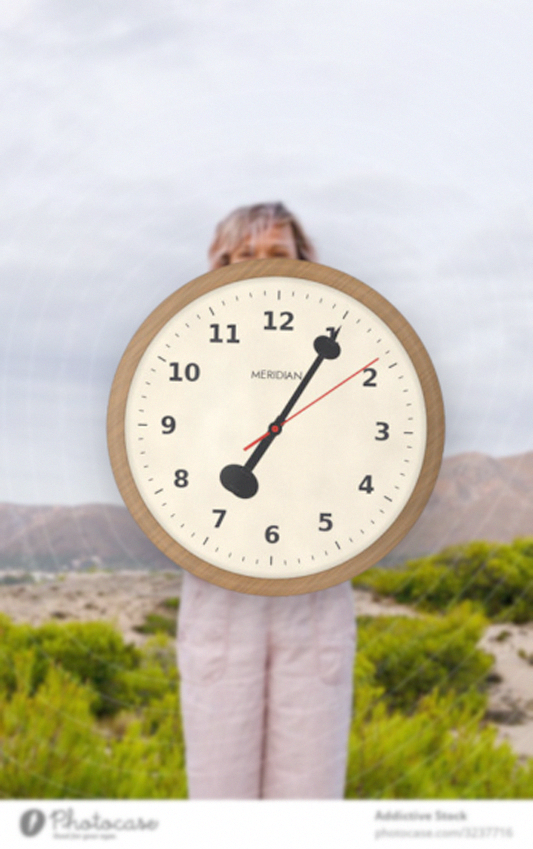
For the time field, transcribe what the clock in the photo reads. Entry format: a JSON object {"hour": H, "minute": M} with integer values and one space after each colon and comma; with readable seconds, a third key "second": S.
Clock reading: {"hour": 7, "minute": 5, "second": 9}
